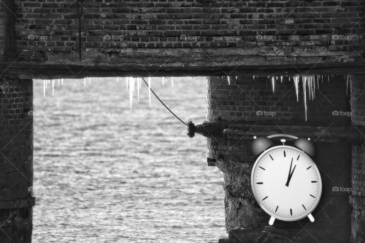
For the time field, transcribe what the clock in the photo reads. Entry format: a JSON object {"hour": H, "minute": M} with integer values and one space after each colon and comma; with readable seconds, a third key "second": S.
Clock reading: {"hour": 1, "minute": 3}
